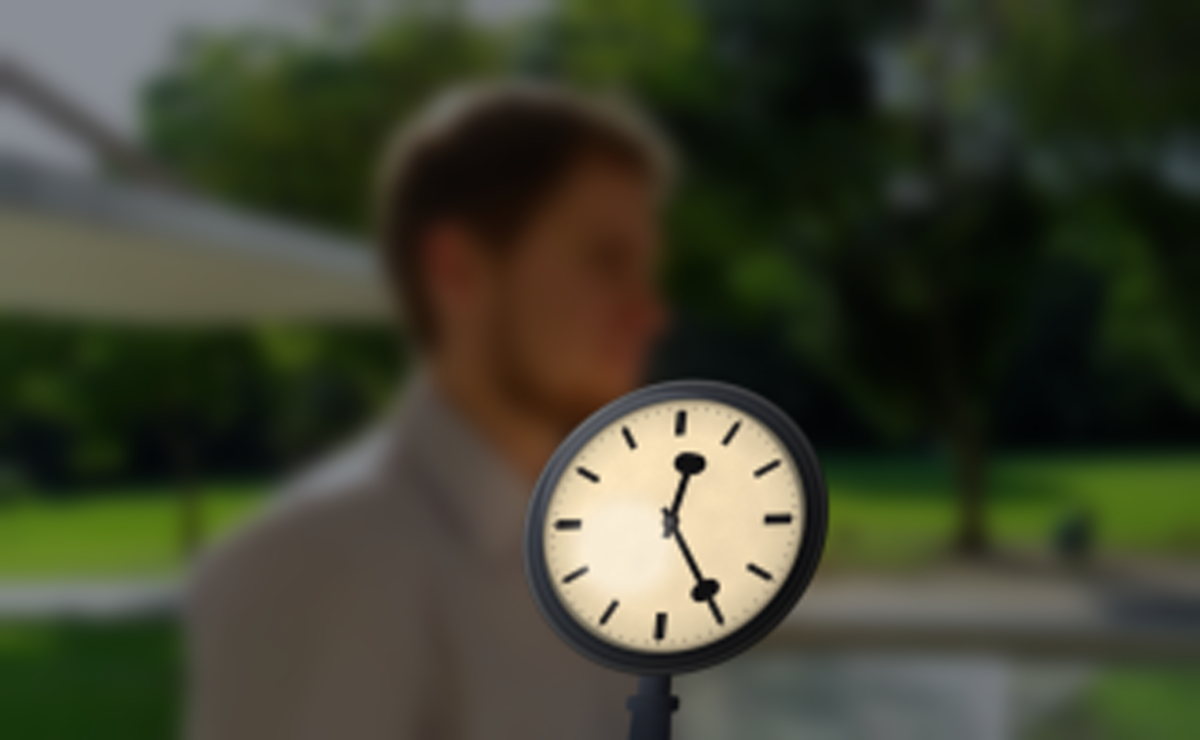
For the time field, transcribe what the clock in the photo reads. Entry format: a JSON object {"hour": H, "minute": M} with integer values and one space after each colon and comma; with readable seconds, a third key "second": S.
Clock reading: {"hour": 12, "minute": 25}
